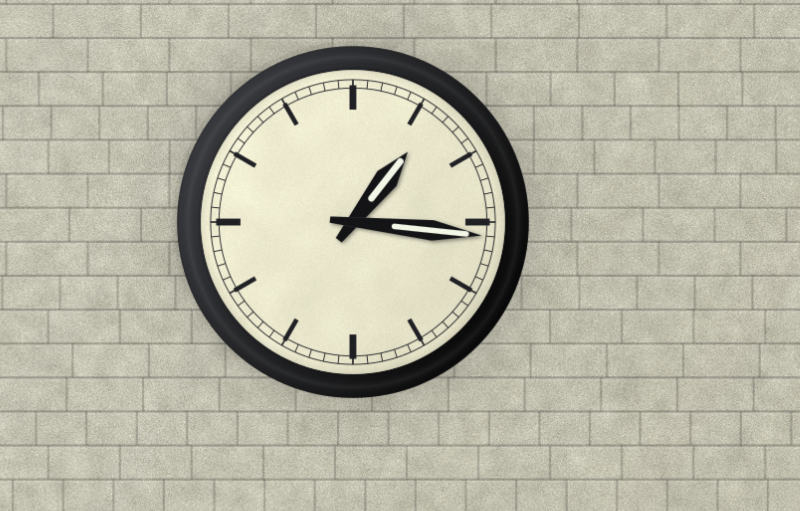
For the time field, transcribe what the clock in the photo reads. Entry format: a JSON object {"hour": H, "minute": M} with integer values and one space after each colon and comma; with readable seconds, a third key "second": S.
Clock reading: {"hour": 1, "minute": 16}
